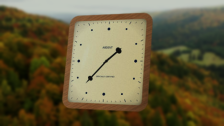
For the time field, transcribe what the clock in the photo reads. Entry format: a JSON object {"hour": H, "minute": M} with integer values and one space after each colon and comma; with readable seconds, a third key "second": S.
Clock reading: {"hour": 1, "minute": 37}
